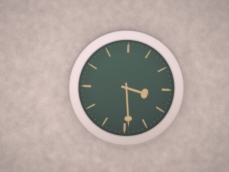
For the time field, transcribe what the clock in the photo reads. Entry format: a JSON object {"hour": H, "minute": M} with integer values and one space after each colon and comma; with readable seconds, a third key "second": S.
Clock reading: {"hour": 3, "minute": 29}
